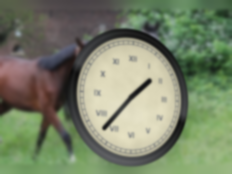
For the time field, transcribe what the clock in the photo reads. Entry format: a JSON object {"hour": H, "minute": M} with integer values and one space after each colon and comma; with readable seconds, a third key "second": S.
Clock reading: {"hour": 1, "minute": 37}
